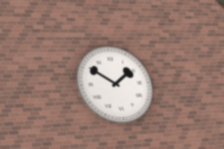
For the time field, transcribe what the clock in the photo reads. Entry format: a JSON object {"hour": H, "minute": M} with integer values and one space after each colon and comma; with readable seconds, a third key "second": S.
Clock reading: {"hour": 1, "minute": 51}
